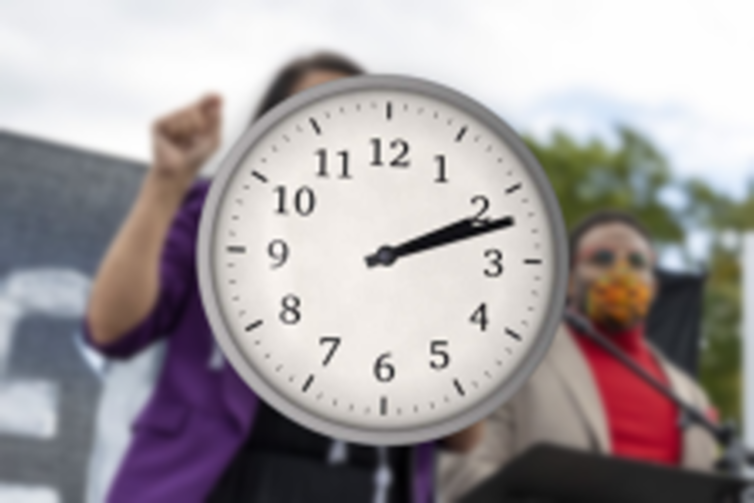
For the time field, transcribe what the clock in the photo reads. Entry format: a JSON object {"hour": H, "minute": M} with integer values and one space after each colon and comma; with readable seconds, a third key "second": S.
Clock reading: {"hour": 2, "minute": 12}
